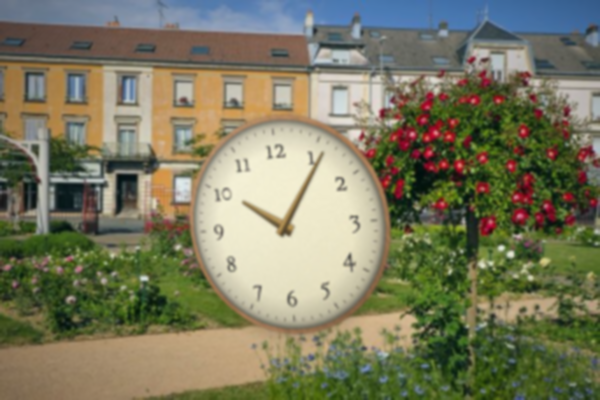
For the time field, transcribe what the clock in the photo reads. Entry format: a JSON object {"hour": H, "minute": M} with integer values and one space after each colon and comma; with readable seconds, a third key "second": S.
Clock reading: {"hour": 10, "minute": 6}
